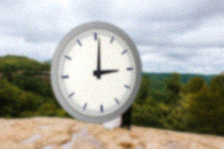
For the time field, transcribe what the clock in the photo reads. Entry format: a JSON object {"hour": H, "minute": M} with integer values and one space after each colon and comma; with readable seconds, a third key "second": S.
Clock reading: {"hour": 3, "minute": 1}
